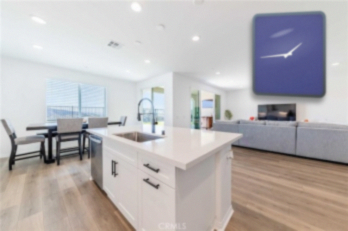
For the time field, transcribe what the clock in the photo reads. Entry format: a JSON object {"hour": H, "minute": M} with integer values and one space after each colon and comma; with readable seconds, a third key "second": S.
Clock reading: {"hour": 1, "minute": 44}
